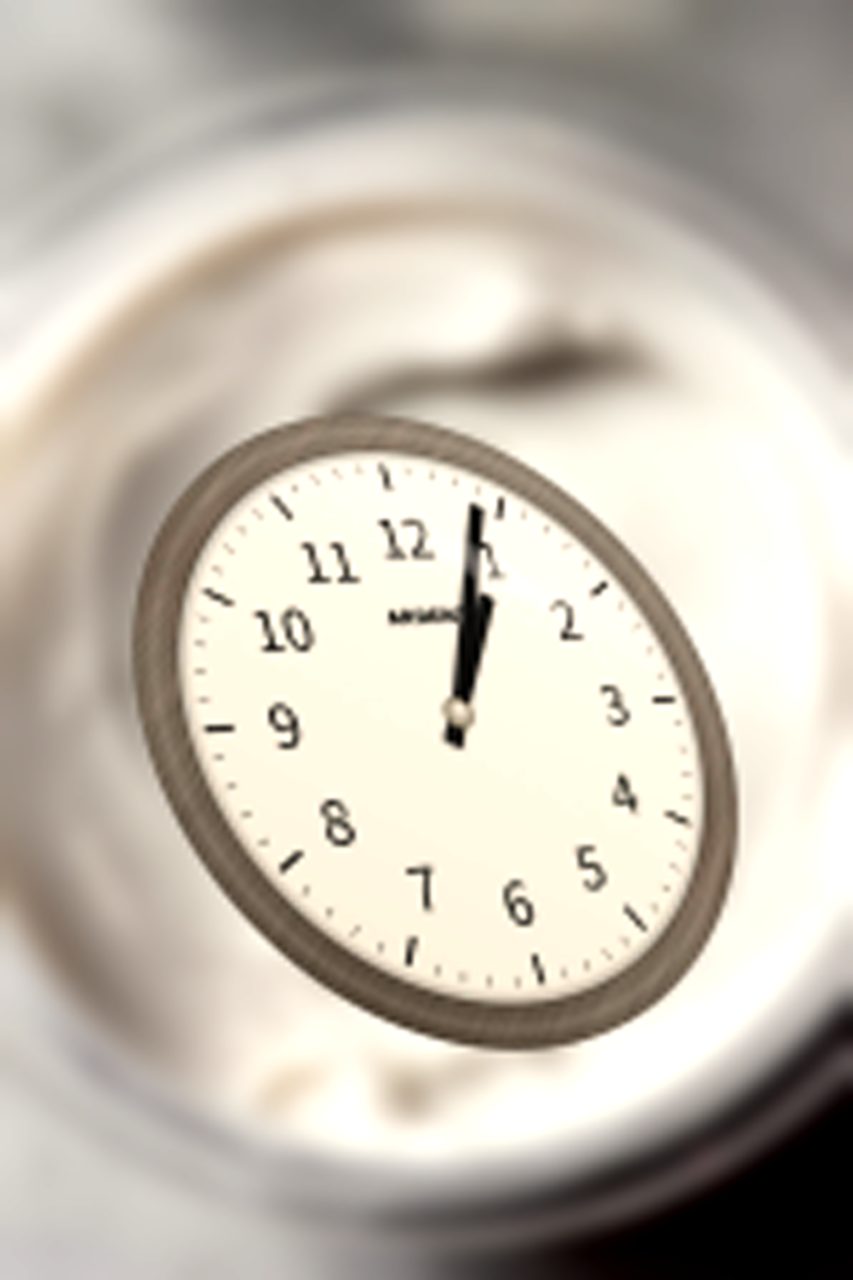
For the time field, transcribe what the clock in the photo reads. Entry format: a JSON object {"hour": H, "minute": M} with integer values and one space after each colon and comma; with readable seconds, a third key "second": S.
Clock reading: {"hour": 1, "minute": 4}
